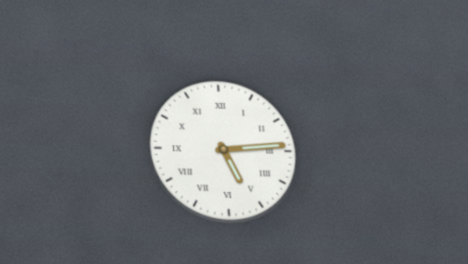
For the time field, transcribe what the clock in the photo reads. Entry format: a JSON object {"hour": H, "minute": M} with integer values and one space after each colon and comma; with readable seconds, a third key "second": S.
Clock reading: {"hour": 5, "minute": 14}
